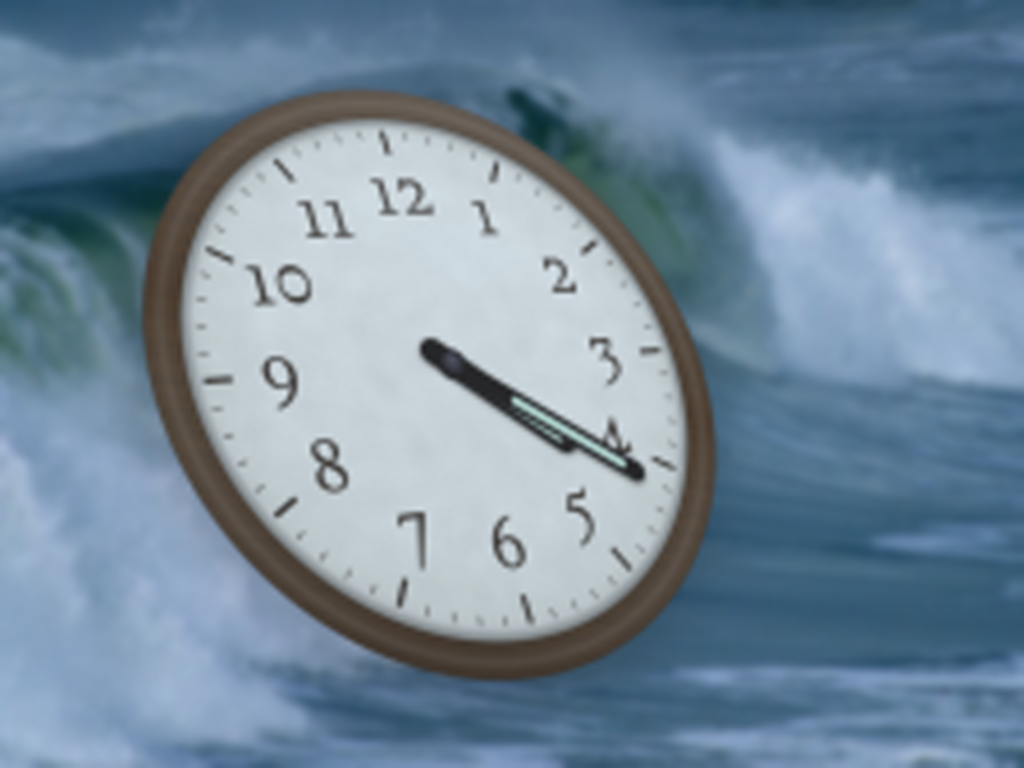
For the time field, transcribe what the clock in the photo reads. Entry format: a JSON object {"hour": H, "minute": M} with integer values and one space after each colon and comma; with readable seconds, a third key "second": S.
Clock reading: {"hour": 4, "minute": 21}
